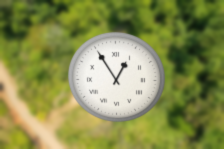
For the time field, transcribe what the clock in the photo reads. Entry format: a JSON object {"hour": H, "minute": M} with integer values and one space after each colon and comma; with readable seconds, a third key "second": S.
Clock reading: {"hour": 12, "minute": 55}
